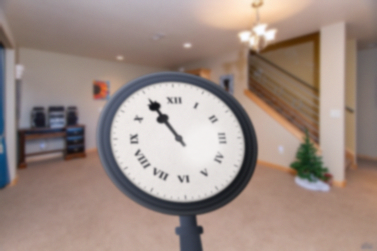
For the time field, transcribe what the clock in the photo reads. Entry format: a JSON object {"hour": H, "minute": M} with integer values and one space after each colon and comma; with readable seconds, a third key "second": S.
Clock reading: {"hour": 10, "minute": 55}
